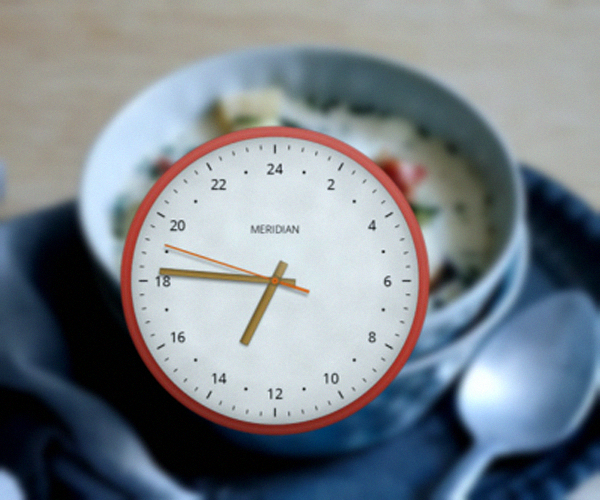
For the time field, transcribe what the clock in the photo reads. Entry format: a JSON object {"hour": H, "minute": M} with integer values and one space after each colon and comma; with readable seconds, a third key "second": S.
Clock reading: {"hour": 13, "minute": 45, "second": 48}
